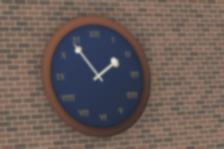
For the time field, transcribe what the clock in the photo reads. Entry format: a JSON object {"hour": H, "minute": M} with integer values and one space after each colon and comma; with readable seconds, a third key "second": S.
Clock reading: {"hour": 1, "minute": 54}
